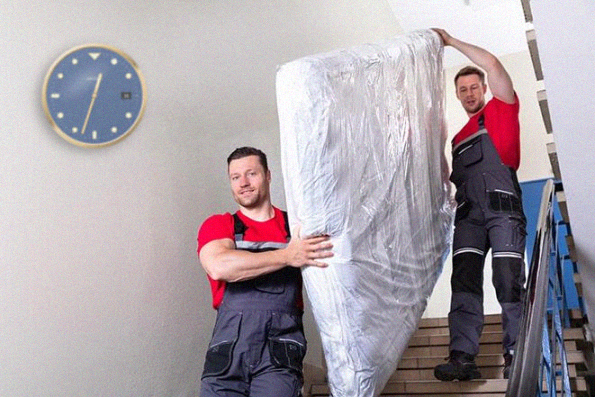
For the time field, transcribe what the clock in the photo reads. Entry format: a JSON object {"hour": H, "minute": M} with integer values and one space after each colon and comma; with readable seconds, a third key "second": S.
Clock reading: {"hour": 12, "minute": 33}
